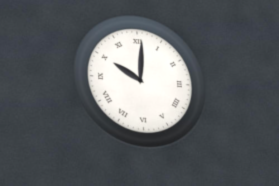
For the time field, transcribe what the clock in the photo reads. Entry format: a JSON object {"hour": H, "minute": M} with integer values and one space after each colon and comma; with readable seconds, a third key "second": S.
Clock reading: {"hour": 10, "minute": 1}
